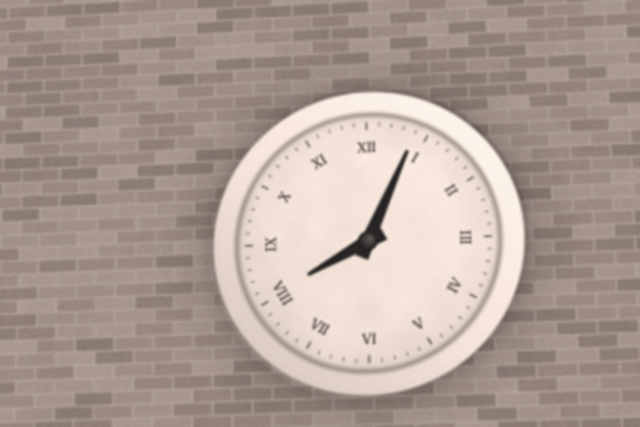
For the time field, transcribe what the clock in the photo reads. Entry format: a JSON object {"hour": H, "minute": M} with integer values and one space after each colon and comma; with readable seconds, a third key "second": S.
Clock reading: {"hour": 8, "minute": 4}
